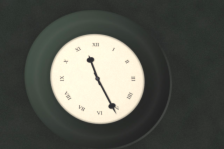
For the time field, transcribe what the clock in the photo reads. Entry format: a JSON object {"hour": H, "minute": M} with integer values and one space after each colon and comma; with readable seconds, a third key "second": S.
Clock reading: {"hour": 11, "minute": 26}
